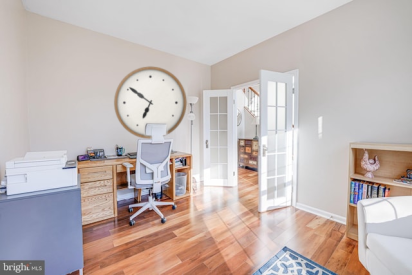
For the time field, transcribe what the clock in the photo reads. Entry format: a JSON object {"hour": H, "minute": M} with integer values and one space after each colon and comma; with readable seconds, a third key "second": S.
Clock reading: {"hour": 6, "minute": 51}
